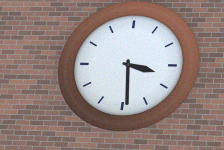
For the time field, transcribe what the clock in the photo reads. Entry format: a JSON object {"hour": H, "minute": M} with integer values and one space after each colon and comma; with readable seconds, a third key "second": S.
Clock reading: {"hour": 3, "minute": 29}
